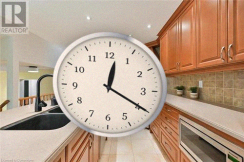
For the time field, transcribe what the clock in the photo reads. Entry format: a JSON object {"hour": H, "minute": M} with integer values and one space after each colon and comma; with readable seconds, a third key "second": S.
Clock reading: {"hour": 12, "minute": 20}
